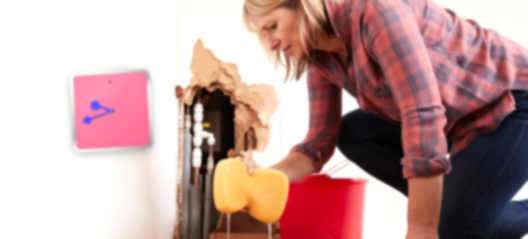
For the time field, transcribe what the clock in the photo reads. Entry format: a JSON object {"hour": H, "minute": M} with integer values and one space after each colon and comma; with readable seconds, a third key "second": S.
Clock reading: {"hour": 9, "minute": 42}
